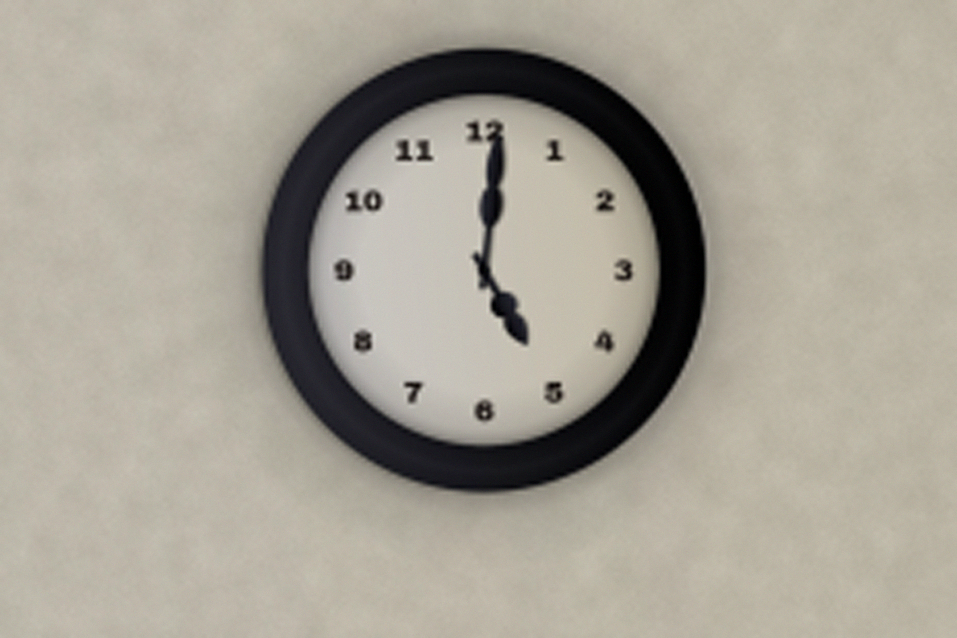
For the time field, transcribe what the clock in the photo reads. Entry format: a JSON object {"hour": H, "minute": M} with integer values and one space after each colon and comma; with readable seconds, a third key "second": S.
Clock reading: {"hour": 5, "minute": 1}
